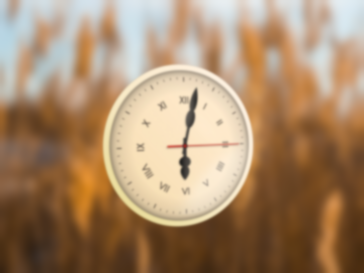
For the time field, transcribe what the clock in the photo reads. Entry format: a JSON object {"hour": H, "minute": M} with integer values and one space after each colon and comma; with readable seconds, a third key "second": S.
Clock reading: {"hour": 6, "minute": 2, "second": 15}
